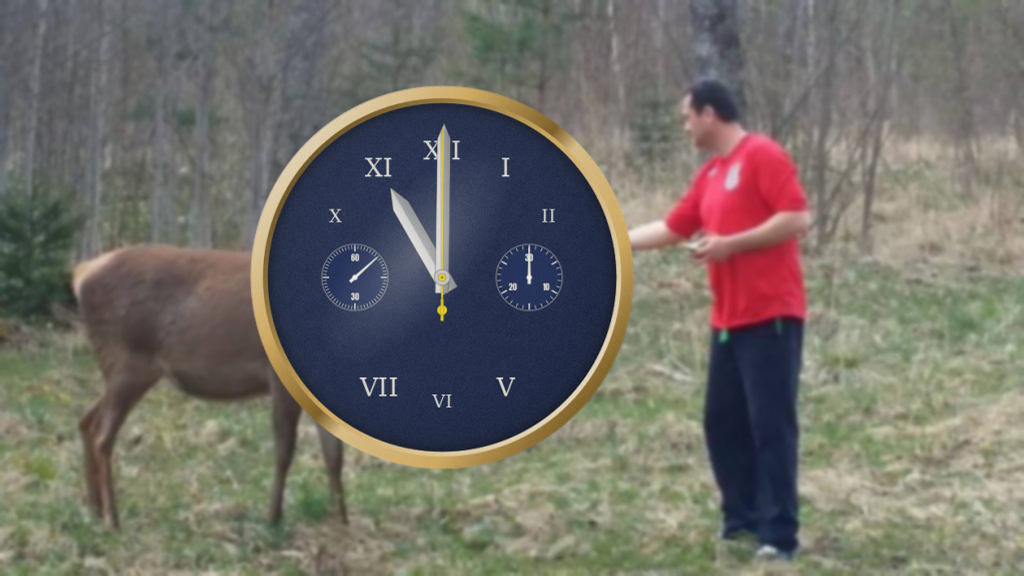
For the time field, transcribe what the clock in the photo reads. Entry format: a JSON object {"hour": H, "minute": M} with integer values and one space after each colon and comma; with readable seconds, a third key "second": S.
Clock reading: {"hour": 11, "minute": 0, "second": 8}
